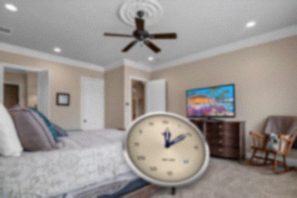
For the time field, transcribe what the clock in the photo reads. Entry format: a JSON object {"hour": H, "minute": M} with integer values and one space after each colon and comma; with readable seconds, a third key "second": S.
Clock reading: {"hour": 12, "minute": 9}
